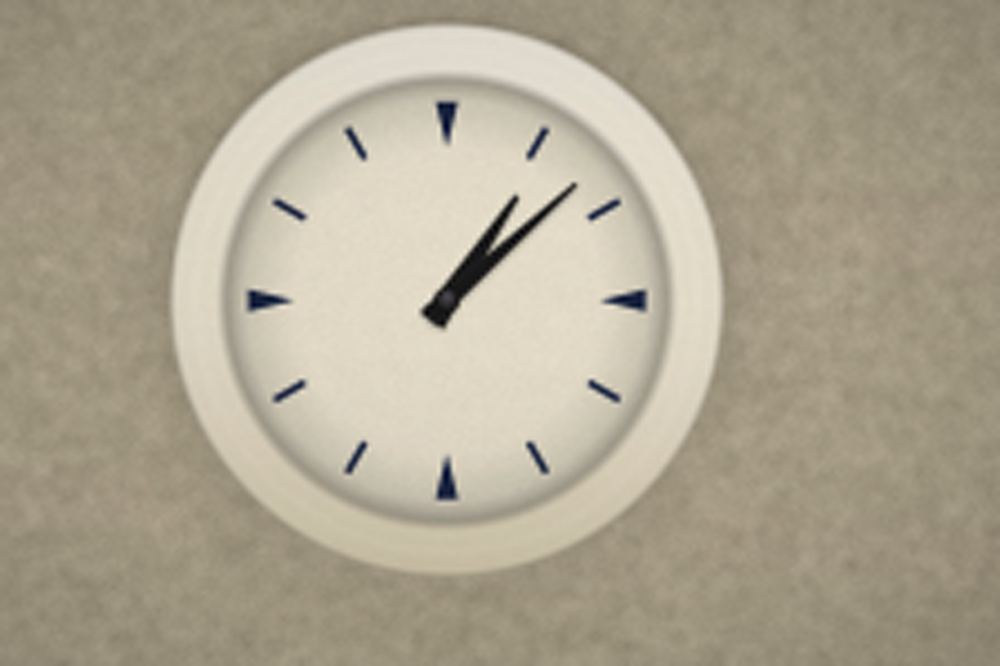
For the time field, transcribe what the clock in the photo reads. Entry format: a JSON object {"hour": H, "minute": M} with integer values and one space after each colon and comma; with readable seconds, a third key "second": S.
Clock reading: {"hour": 1, "minute": 8}
